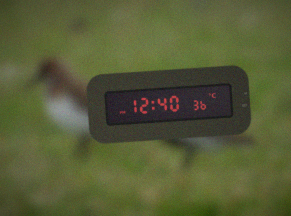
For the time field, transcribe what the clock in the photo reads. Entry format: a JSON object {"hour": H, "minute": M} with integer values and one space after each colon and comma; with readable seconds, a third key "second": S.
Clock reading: {"hour": 12, "minute": 40}
